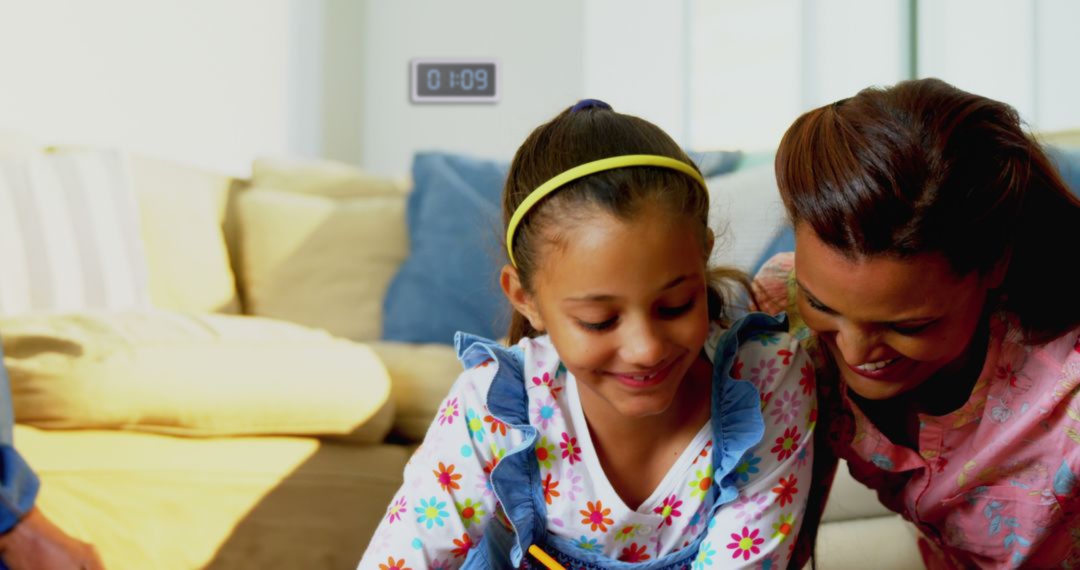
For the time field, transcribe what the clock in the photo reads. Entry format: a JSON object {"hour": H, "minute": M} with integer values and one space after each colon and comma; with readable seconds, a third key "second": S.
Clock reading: {"hour": 1, "minute": 9}
